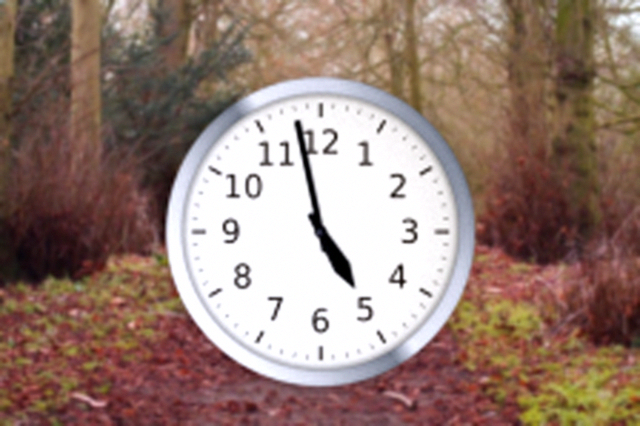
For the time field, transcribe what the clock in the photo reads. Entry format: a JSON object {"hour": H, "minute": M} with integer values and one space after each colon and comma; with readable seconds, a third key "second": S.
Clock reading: {"hour": 4, "minute": 58}
